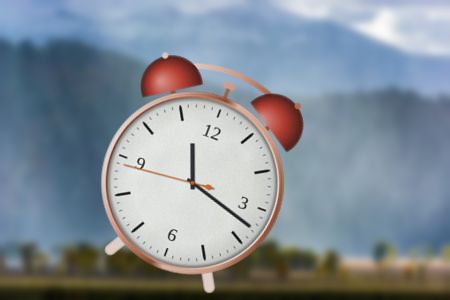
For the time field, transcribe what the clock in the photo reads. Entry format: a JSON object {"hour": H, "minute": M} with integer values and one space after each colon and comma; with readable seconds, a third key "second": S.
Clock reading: {"hour": 11, "minute": 17, "second": 44}
